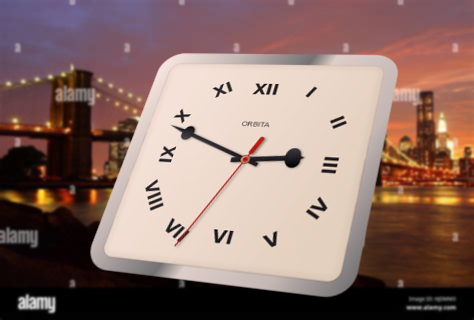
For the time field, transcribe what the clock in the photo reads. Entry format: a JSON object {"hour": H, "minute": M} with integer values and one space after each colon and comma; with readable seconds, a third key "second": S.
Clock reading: {"hour": 2, "minute": 48, "second": 34}
